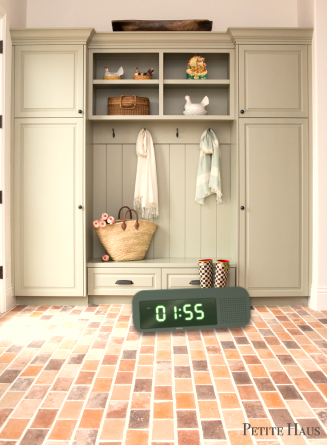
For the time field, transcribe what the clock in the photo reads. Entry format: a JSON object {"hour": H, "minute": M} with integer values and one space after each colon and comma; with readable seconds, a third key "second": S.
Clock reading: {"hour": 1, "minute": 55}
